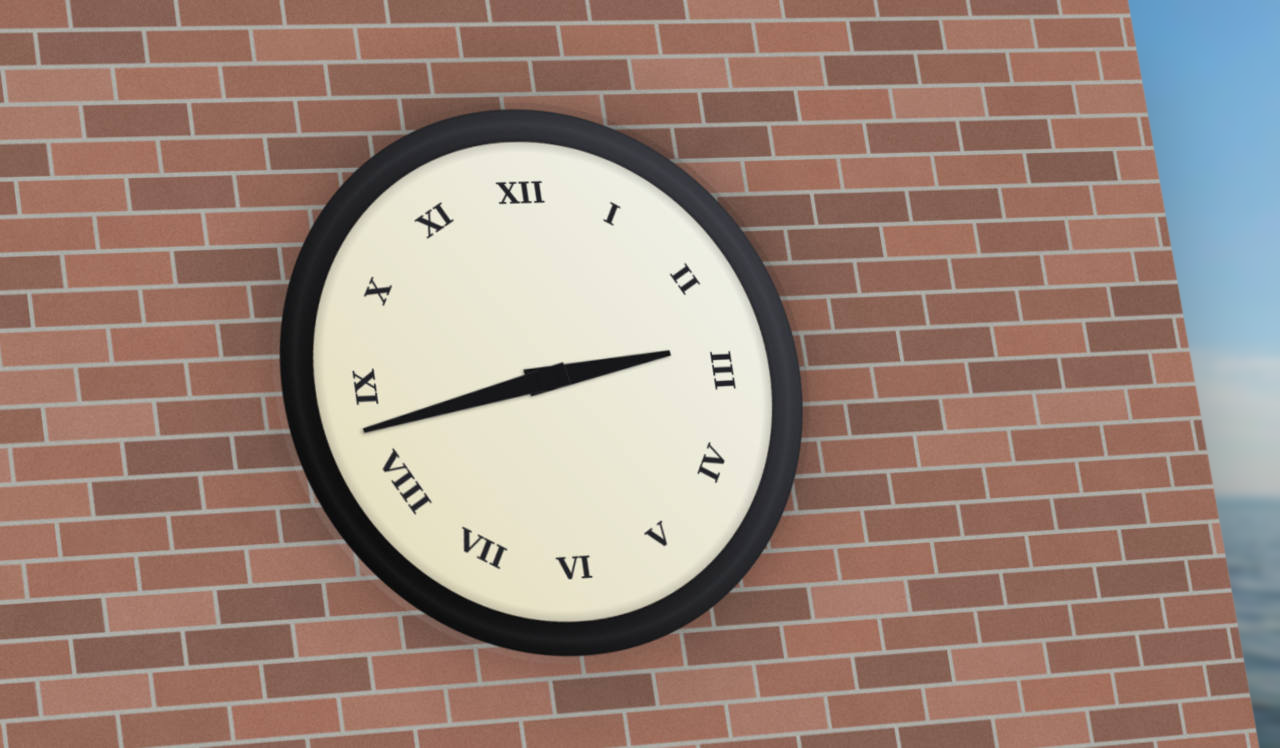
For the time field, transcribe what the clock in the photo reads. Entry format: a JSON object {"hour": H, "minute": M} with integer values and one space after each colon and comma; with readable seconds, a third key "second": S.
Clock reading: {"hour": 2, "minute": 43}
